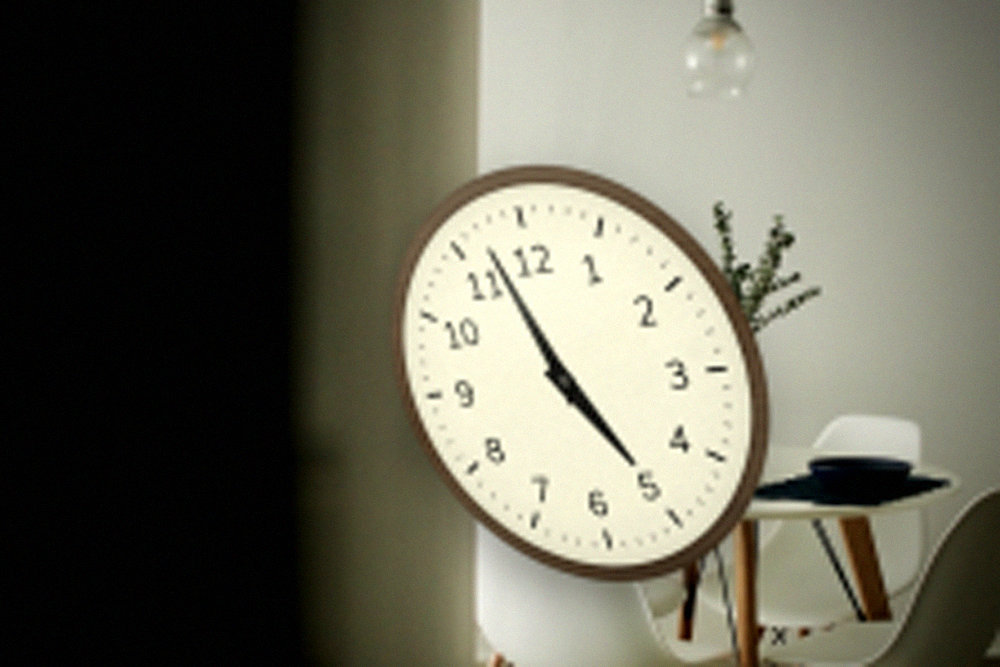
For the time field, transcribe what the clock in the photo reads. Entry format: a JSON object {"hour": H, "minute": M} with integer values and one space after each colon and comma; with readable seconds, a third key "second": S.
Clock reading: {"hour": 4, "minute": 57}
